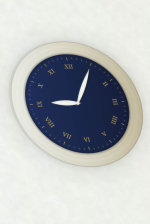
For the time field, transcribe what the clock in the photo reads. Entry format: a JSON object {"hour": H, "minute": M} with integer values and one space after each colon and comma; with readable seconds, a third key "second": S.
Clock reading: {"hour": 9, "minute": 5}
